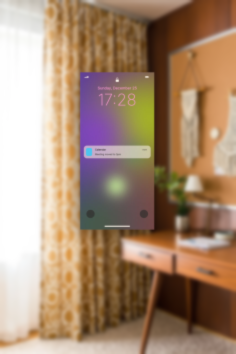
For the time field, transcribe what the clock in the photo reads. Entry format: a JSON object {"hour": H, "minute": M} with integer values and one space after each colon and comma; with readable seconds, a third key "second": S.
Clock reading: {"hour": 17, "minute": 28}
